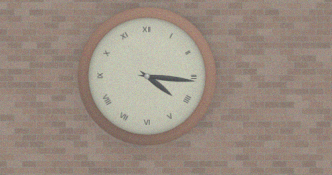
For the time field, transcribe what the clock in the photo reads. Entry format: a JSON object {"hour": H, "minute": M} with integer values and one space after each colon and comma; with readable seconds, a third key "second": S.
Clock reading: {"hour": 4, "minute": 16}
